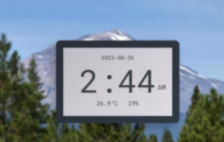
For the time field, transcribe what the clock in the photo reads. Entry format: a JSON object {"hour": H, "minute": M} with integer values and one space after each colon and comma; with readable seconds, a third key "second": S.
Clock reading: {"hour": 2, "minute": 44}
